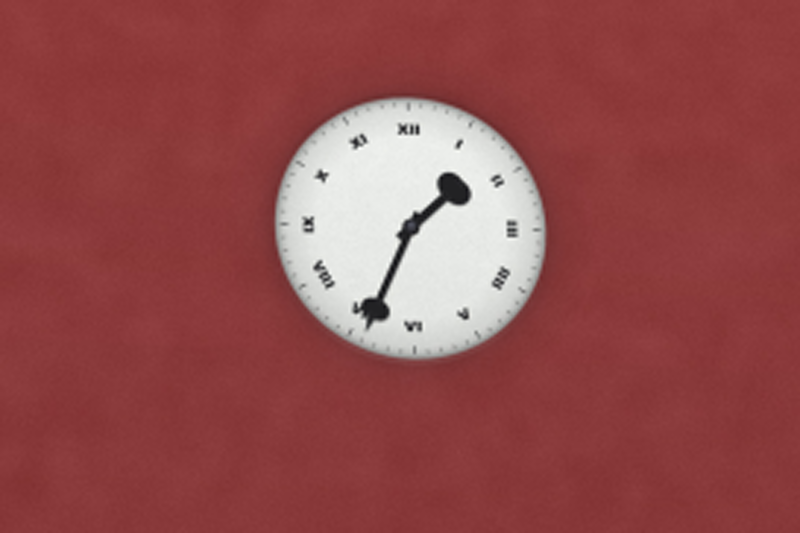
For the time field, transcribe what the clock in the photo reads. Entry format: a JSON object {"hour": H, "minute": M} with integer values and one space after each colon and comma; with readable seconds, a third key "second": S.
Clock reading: {"hour": 1, "minute": 34}
